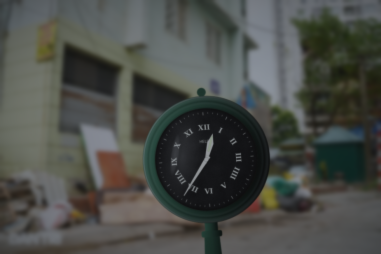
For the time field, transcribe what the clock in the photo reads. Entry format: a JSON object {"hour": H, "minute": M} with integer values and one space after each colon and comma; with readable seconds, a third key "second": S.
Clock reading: {"hour": 12, "minute": 36}
